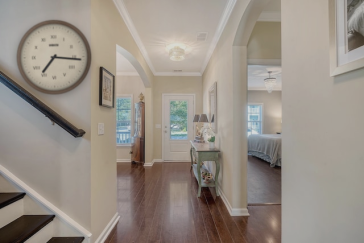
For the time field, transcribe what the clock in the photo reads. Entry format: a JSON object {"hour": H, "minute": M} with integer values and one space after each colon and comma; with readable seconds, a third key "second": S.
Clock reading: {"hour": 7, "minute": 16}
